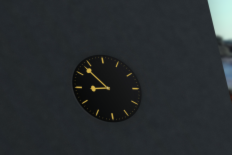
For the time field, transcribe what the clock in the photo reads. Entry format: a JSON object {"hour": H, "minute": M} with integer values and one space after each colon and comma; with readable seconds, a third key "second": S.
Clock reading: {"hour": 8, "minute": 53}
